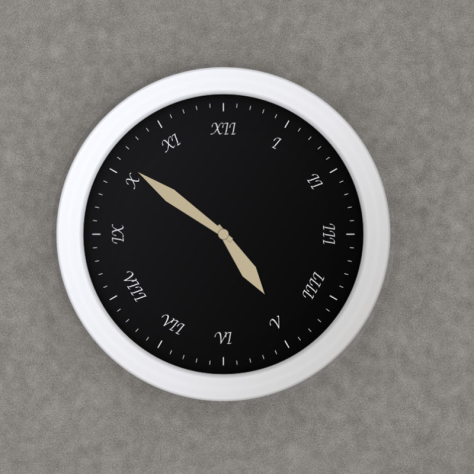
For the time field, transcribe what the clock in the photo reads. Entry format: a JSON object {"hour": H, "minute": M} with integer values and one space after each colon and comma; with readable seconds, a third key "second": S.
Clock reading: {"hour": 4, "minute": 51}
